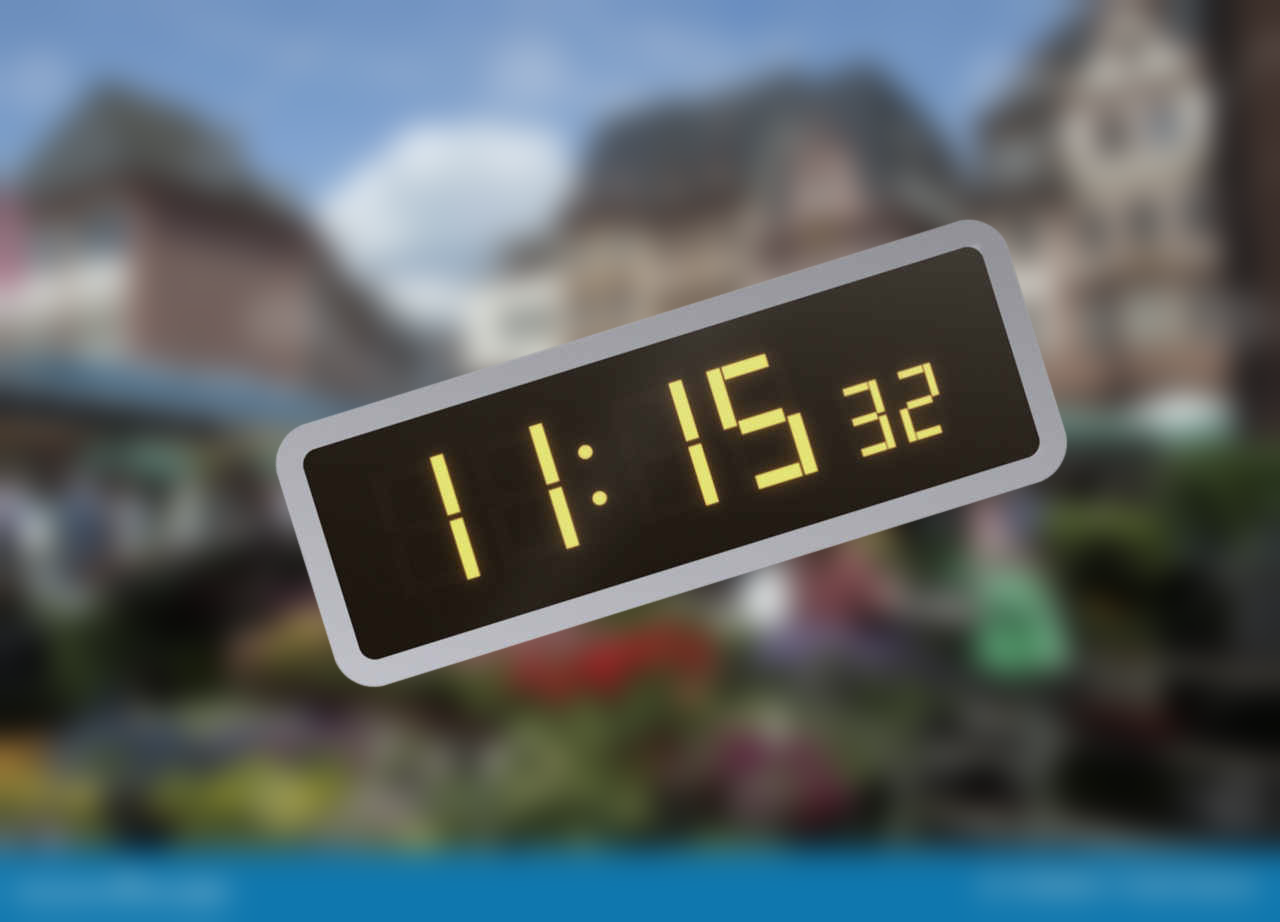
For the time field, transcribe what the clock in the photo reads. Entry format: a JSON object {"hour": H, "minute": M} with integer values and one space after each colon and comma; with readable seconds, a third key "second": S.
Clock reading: {"hour": 11, "minute": 15, "second": 32}
